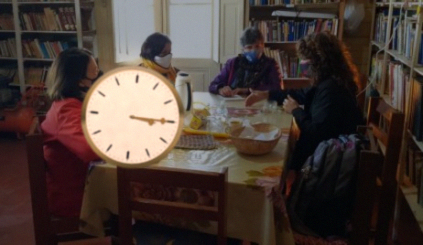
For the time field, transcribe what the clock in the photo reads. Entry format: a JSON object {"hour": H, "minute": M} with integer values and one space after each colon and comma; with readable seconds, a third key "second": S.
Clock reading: {"hour": 3, "minute": 15}
